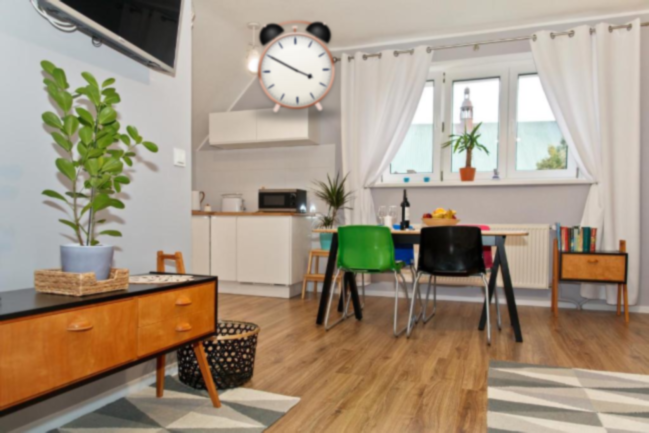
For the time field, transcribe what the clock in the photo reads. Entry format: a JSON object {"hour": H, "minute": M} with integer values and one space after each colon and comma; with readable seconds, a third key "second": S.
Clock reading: {"hour": 3, "minute": 50}
